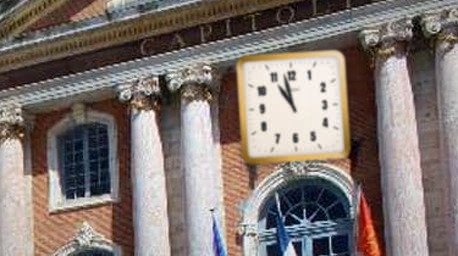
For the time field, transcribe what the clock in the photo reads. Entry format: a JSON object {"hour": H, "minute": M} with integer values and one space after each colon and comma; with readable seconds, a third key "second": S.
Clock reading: {"hour": 10, "minute": 58}
